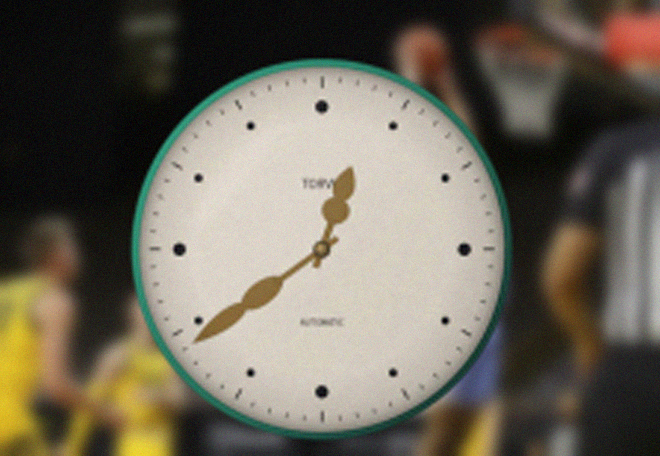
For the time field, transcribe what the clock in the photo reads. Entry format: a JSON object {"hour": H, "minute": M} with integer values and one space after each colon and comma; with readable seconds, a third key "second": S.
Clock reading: {"hour": 12, "minute": 39}
